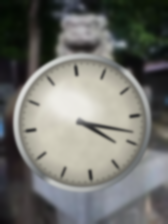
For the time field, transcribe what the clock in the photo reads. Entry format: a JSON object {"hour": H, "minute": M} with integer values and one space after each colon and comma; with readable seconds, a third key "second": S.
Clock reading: {"hour": 4, "minute": 18}
